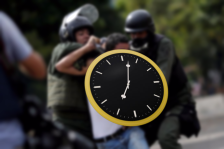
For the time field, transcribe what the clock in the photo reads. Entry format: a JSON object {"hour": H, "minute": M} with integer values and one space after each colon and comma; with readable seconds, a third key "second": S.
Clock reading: {"hour": 7, "minute": 2}
